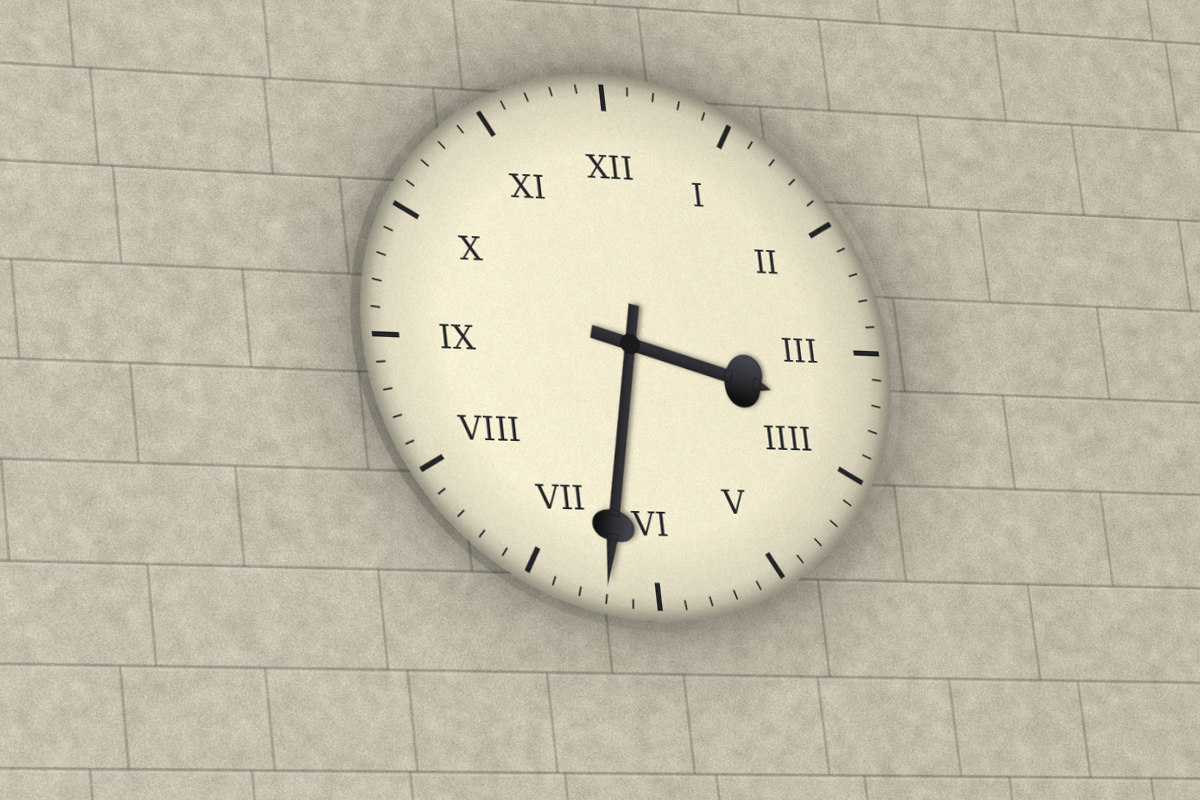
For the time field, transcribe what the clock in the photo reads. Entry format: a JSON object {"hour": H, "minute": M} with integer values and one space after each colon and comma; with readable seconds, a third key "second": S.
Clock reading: {"hour": 3, "minute": 32}
